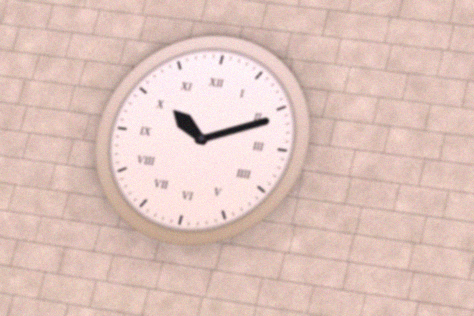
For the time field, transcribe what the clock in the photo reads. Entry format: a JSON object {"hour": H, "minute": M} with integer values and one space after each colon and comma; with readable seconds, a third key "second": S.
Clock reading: {"hour": 10, "minute": 11}
